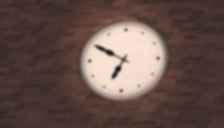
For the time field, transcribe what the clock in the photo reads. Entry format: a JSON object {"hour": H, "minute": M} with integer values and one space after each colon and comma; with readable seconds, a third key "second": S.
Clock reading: {"hour": 6, "minute": 50}
